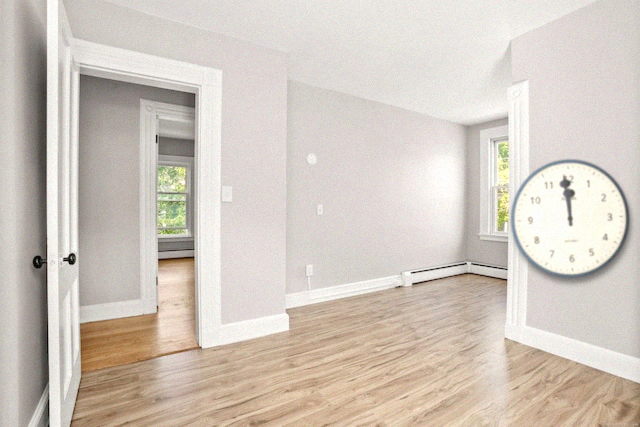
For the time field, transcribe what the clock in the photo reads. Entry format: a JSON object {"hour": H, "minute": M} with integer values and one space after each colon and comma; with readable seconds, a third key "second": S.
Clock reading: {"hour": 11, "minute": 59}
